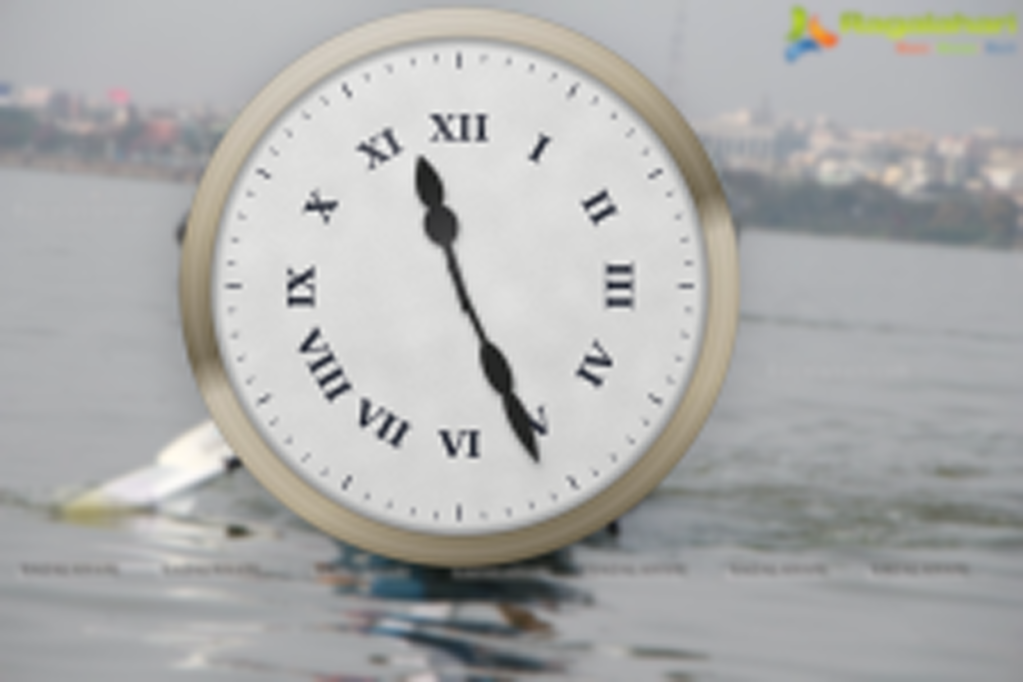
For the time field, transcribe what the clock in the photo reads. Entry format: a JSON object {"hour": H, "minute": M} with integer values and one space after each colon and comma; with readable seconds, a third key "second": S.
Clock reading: {"hour": 11, "minute": 26}
